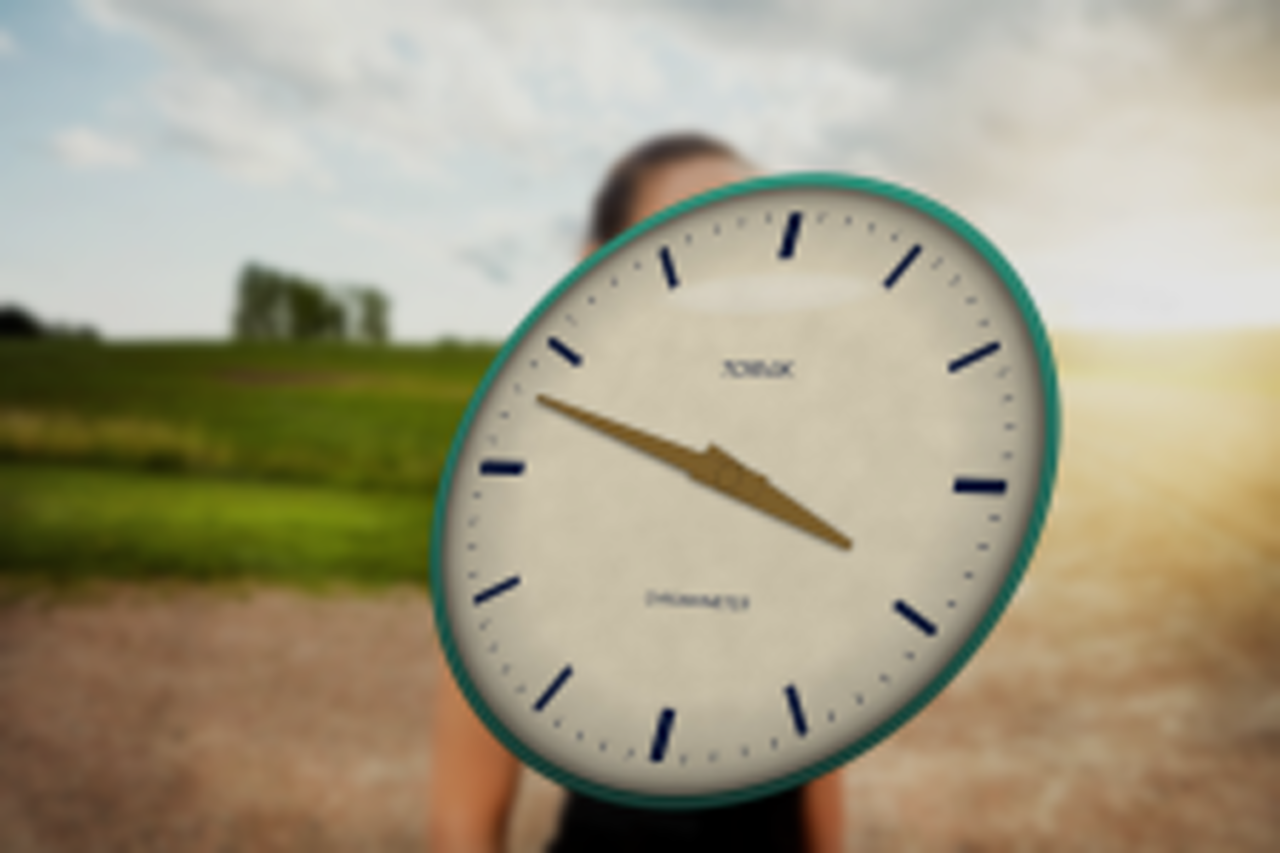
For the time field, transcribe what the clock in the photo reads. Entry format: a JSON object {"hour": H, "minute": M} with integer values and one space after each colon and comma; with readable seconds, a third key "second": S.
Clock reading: {"hour": 3, "minute": 48}
